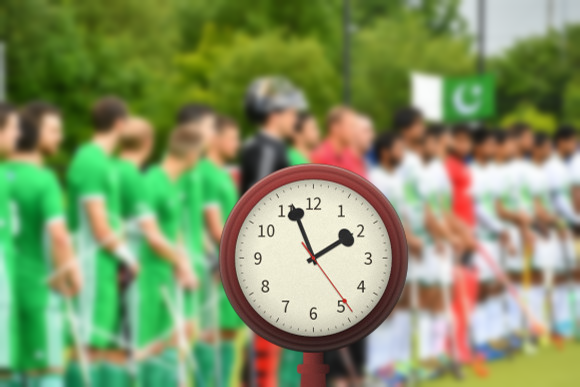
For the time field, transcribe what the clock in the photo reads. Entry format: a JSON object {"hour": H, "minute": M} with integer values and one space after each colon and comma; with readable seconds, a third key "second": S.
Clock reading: {"hour": 1, "minute": 56, "second": 24}
